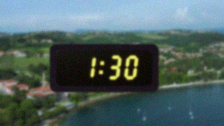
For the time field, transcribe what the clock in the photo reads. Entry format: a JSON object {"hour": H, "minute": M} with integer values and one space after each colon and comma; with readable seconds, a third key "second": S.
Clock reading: {"hour": 1, "minute": 30}
